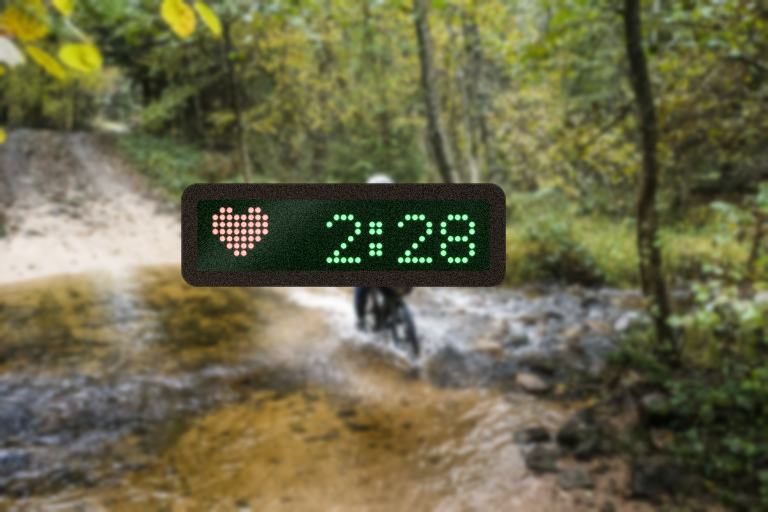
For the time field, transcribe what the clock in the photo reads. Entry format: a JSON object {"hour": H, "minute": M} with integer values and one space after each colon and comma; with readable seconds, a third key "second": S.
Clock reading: {"hour": 2, "minute": 28}
